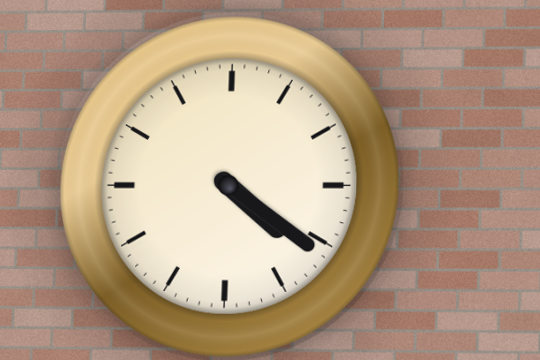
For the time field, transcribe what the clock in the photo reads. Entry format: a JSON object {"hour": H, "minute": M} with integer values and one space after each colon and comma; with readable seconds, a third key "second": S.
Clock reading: {"hour": 4, "minute": 21}
